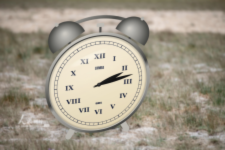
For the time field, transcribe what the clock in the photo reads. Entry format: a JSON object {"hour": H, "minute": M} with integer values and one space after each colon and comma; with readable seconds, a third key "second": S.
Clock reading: {"hour": 2, "minute": 13}
